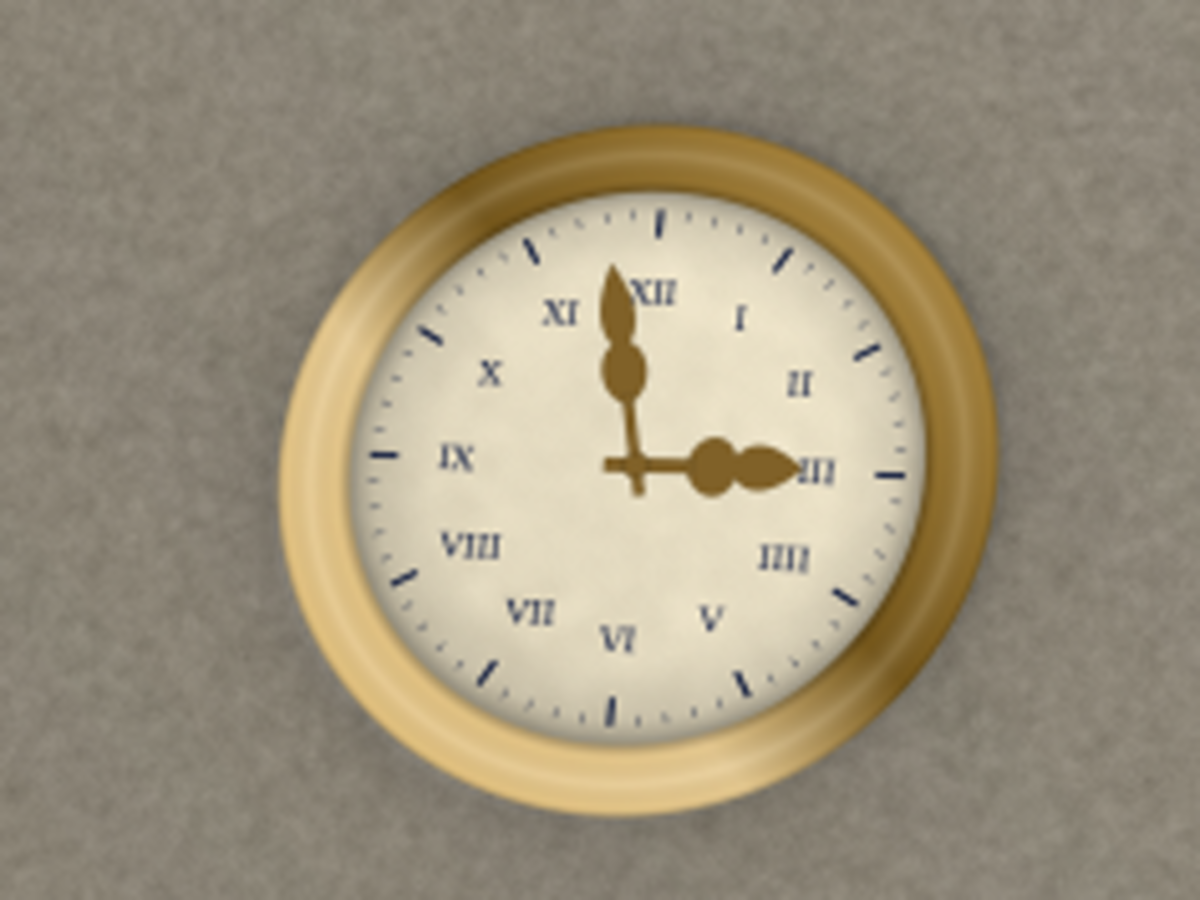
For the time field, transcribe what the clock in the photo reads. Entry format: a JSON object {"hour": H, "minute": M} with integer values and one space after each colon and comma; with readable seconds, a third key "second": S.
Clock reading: {"hour": 2, "minute": 58}
